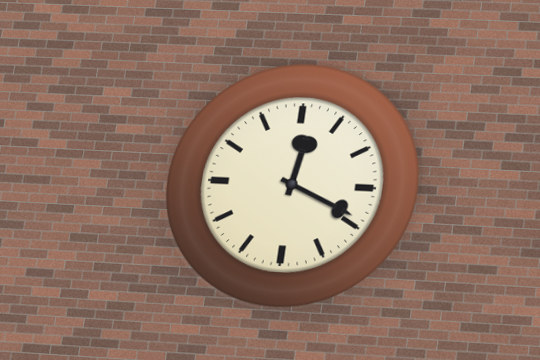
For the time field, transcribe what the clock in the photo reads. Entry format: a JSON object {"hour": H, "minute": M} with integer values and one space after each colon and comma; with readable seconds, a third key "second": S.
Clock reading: {"hour": 12, "minute": 19}
